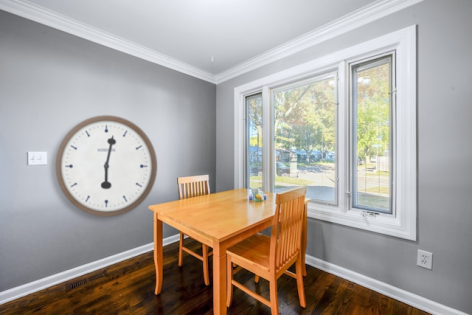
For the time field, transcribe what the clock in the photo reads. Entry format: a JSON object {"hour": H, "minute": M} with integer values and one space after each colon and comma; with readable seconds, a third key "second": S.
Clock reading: {"hour": 6, "minute": 2}
